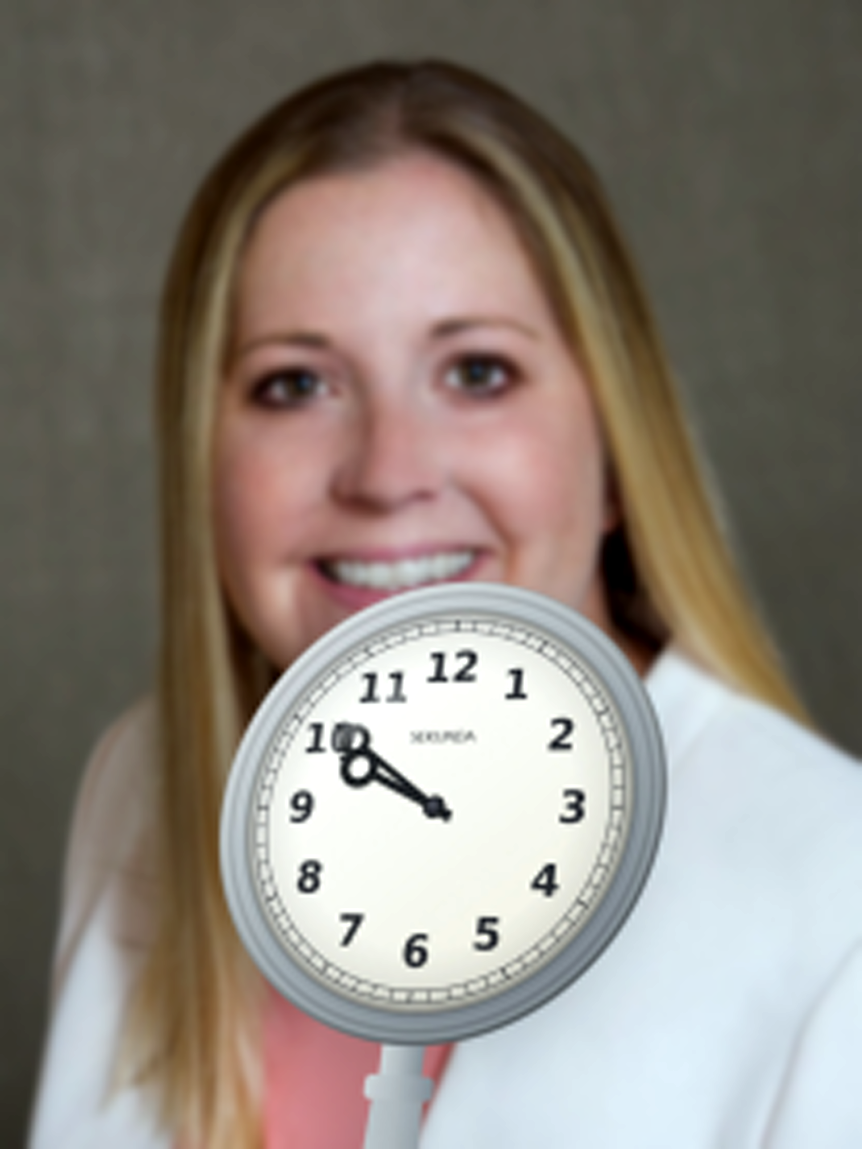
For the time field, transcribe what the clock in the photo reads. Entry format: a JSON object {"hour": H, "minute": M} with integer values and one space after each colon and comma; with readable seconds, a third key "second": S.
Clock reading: {"hour": 9, "minute": 51}
